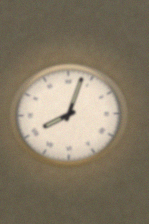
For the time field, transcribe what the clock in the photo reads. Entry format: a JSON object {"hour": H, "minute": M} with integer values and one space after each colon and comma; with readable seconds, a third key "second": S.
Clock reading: {"hour": 8, "minute": 3}
